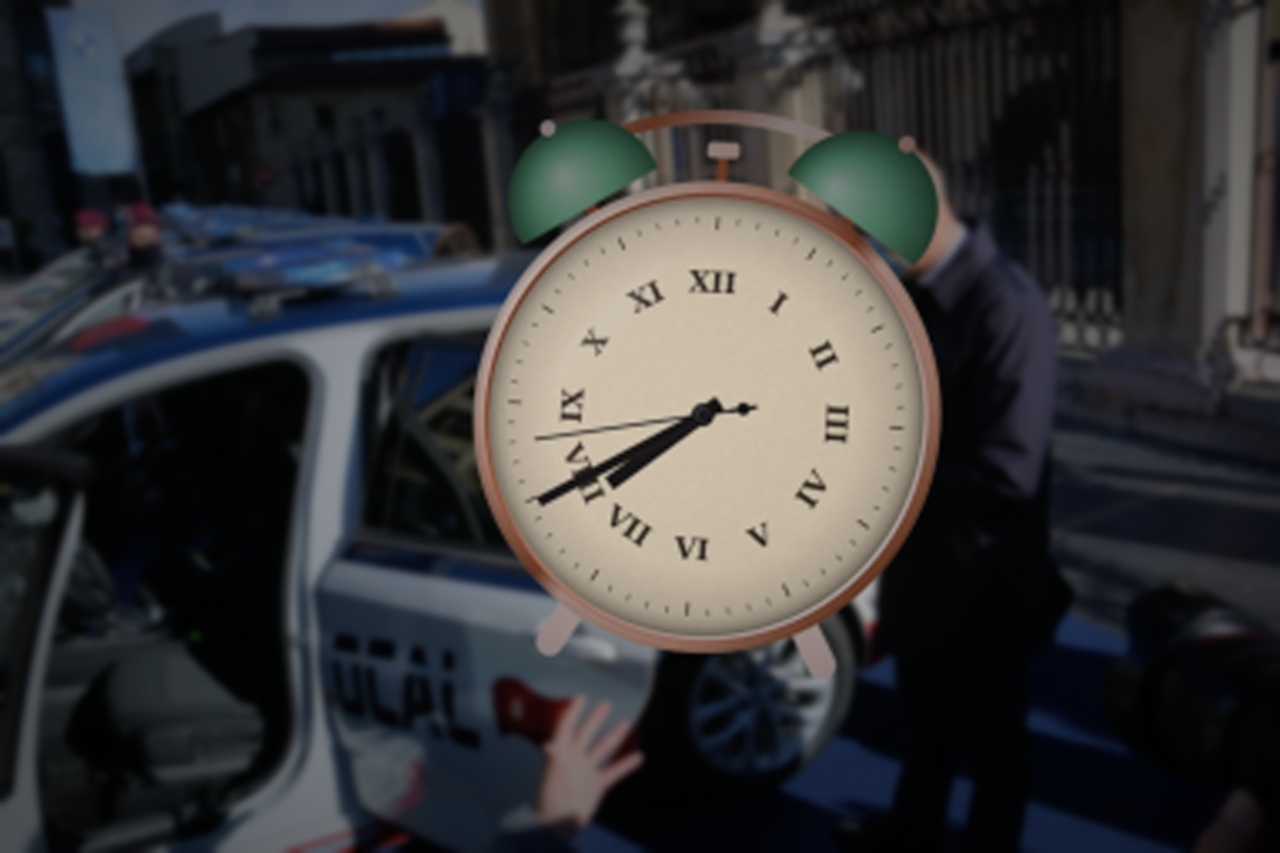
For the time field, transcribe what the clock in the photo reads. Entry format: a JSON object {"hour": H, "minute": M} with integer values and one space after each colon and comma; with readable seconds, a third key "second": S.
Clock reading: {"hour": 7, "minute": 39, "second": 43}
